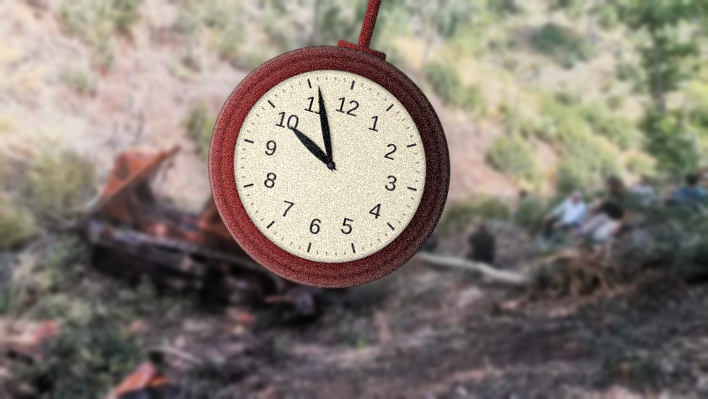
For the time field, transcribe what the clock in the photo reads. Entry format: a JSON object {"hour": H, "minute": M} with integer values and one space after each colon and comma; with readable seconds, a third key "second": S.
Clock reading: {"hour": 9, "minute": 56}
